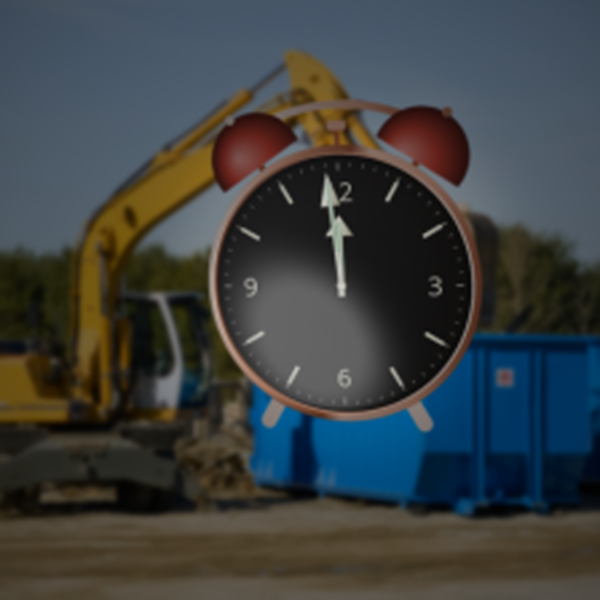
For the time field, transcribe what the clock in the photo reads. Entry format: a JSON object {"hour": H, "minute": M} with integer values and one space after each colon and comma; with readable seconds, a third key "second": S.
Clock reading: {"hour": 11, "minute": 59}
